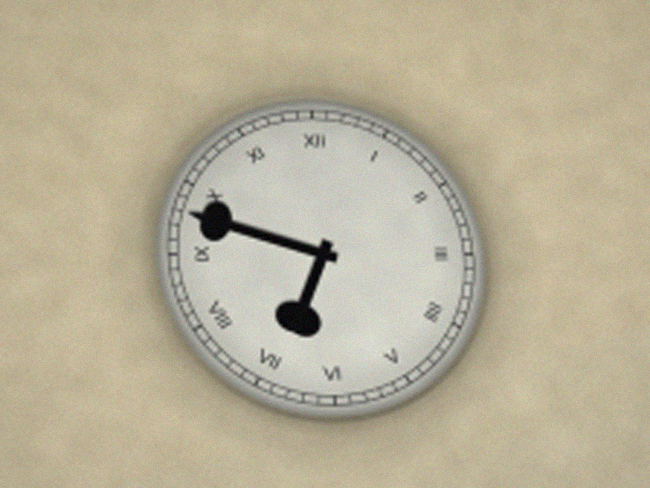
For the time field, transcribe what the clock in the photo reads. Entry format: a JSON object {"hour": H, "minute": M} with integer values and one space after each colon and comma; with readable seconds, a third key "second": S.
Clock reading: {"hour": 6, "minute": 48}
